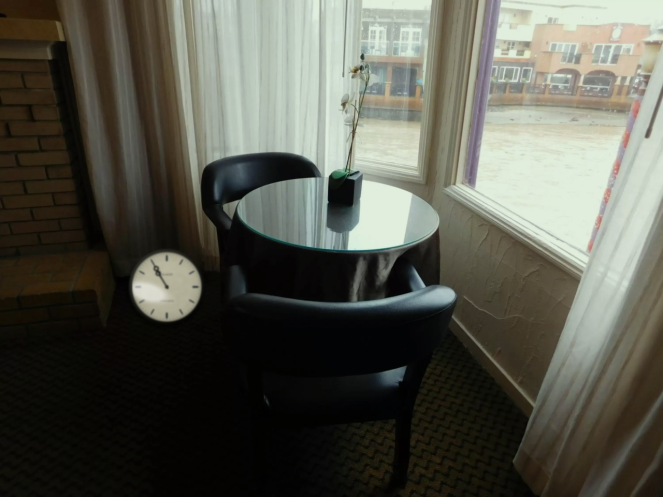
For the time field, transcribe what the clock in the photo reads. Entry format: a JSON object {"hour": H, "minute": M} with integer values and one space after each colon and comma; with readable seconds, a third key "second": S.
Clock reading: {"hour": 10, "minute": 55}
